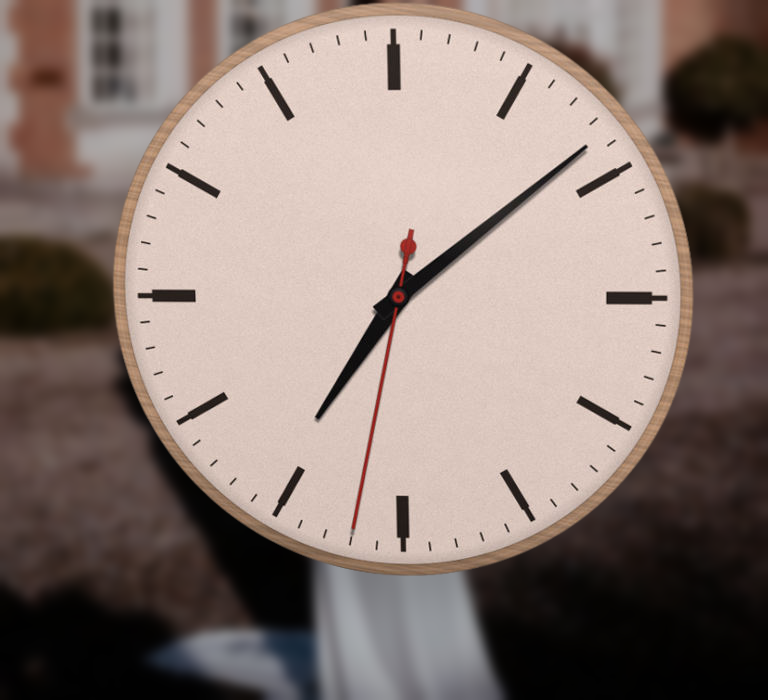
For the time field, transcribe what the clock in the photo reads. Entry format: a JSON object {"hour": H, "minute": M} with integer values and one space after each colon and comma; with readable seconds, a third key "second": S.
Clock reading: {"hour": 7, "minute": 8, "second": 32}
